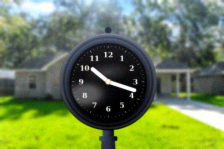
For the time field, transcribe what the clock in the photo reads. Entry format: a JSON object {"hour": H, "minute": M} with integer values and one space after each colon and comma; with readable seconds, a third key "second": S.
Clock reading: {"hour": 10, "minute": 18}
